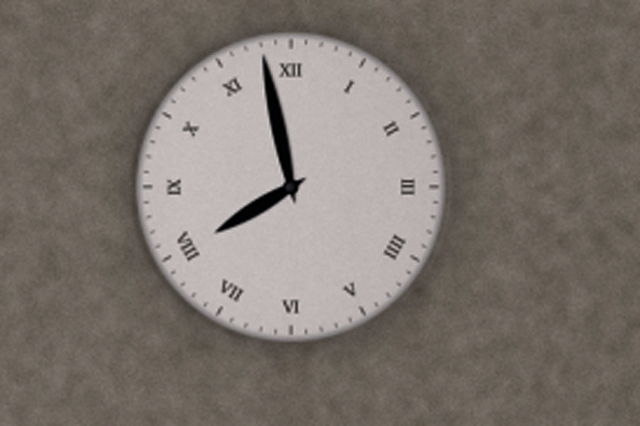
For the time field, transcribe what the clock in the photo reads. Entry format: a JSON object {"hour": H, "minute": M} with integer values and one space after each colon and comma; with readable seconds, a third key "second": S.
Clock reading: {"hour": 7, "minute": 58}
